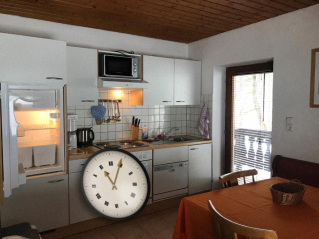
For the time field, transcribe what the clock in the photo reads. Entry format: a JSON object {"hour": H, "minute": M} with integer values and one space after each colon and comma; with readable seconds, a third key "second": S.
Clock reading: {"hour": 11, "minute": 4}
